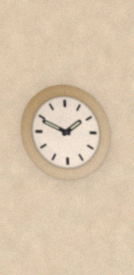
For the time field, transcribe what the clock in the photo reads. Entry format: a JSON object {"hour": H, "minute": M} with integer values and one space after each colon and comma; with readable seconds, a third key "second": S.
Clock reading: {"hour": 1, "minute": 49}
